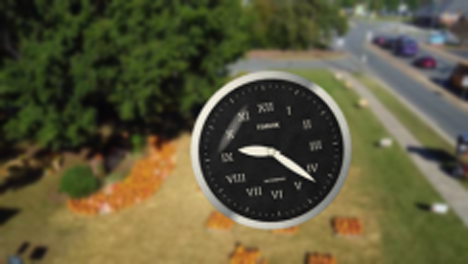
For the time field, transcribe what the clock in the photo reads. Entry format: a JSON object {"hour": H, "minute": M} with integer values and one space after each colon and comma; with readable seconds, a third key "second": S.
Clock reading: {"hour": 9, "minute": 22}
